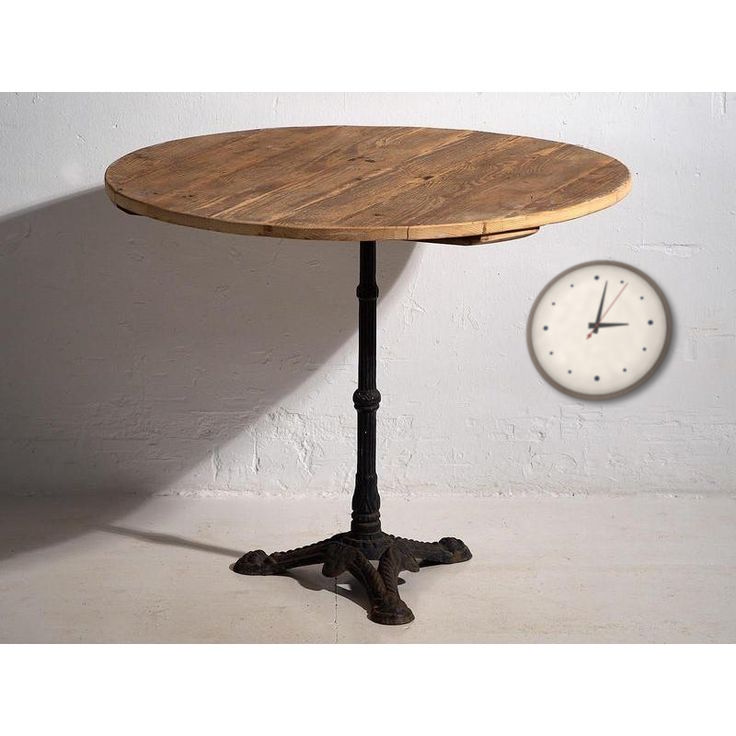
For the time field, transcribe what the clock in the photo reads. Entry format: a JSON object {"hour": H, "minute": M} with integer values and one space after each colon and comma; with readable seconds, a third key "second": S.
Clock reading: {"hour": 3, "minute": 2, "second": 6}
